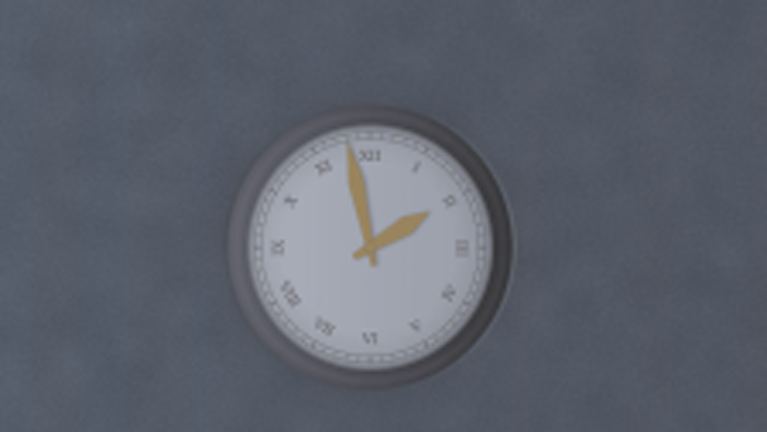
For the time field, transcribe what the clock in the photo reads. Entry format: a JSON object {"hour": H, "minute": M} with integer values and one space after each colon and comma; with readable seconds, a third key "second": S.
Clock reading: {"hour": 1, "minute": 58}
